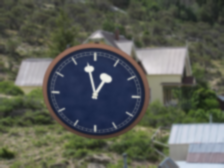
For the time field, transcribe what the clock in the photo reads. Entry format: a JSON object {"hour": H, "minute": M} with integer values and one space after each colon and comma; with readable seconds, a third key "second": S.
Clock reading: {"hour": 12, "minute": 58}
